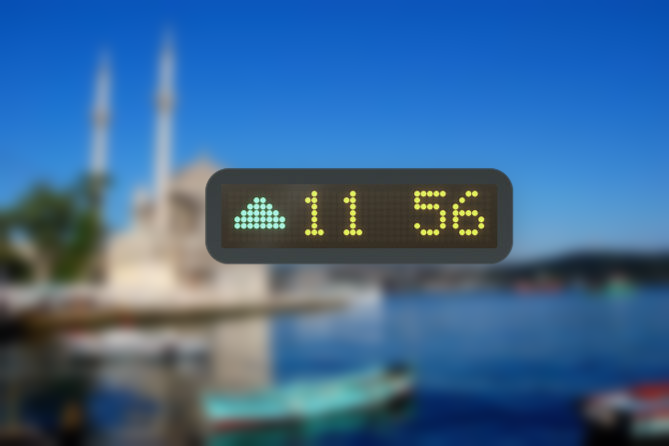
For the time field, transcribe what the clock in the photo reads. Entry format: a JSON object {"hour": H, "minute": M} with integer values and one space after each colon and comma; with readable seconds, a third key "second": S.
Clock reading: {"hour": 11, "minute": 56}
